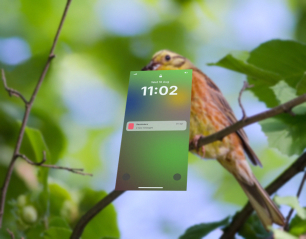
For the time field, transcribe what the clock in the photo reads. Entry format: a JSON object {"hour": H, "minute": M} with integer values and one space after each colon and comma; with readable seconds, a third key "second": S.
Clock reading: {"hour": 11, "minute": 2}
